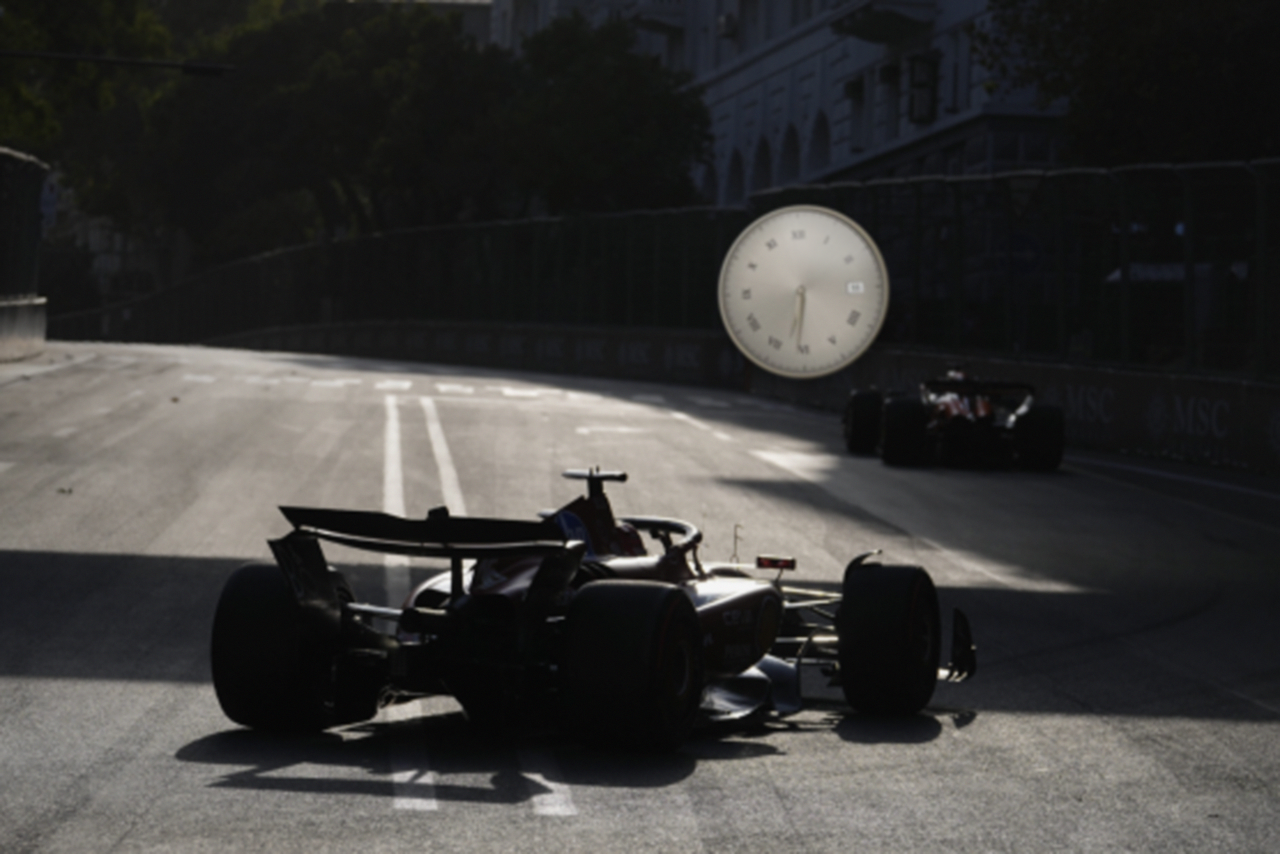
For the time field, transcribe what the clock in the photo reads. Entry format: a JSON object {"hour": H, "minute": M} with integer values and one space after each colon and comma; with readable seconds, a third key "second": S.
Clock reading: {"hour": 6, "minute": 31}
